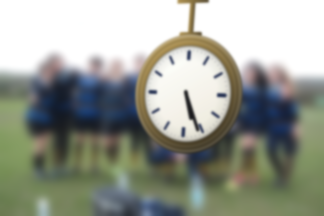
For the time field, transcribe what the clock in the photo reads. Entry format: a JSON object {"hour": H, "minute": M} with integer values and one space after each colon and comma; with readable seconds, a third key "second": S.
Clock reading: {"hour": 5, "minute": 26}
